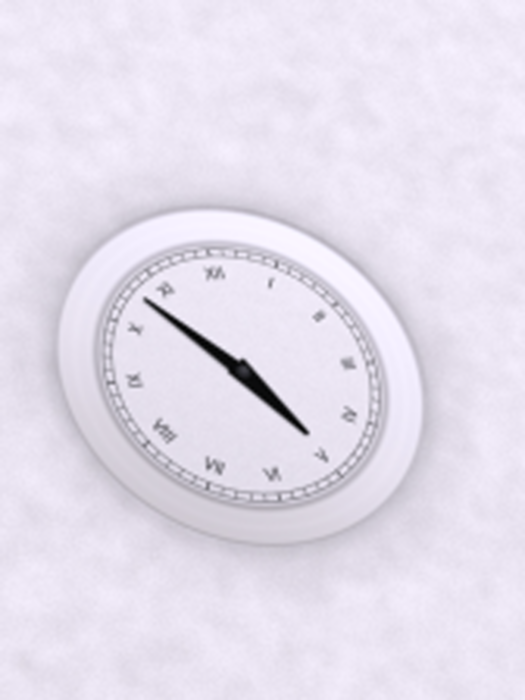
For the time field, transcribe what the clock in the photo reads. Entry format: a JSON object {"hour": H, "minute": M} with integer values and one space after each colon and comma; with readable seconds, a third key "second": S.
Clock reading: {"hour": 4, "minute": 53}
